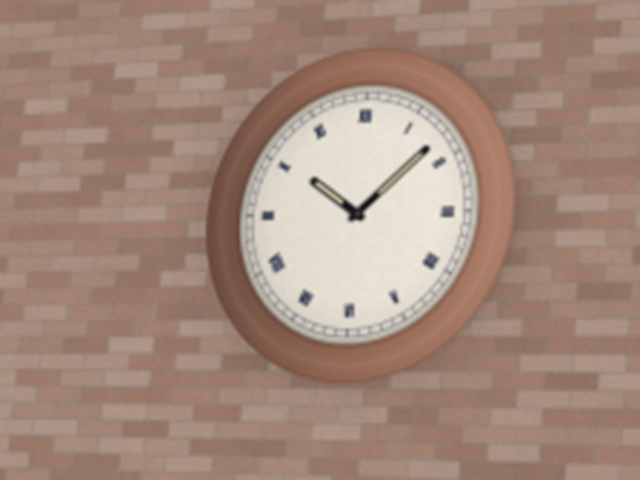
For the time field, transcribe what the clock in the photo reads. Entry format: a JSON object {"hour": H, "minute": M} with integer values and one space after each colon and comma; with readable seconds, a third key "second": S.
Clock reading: {"hour": 10, "minute": 8}
